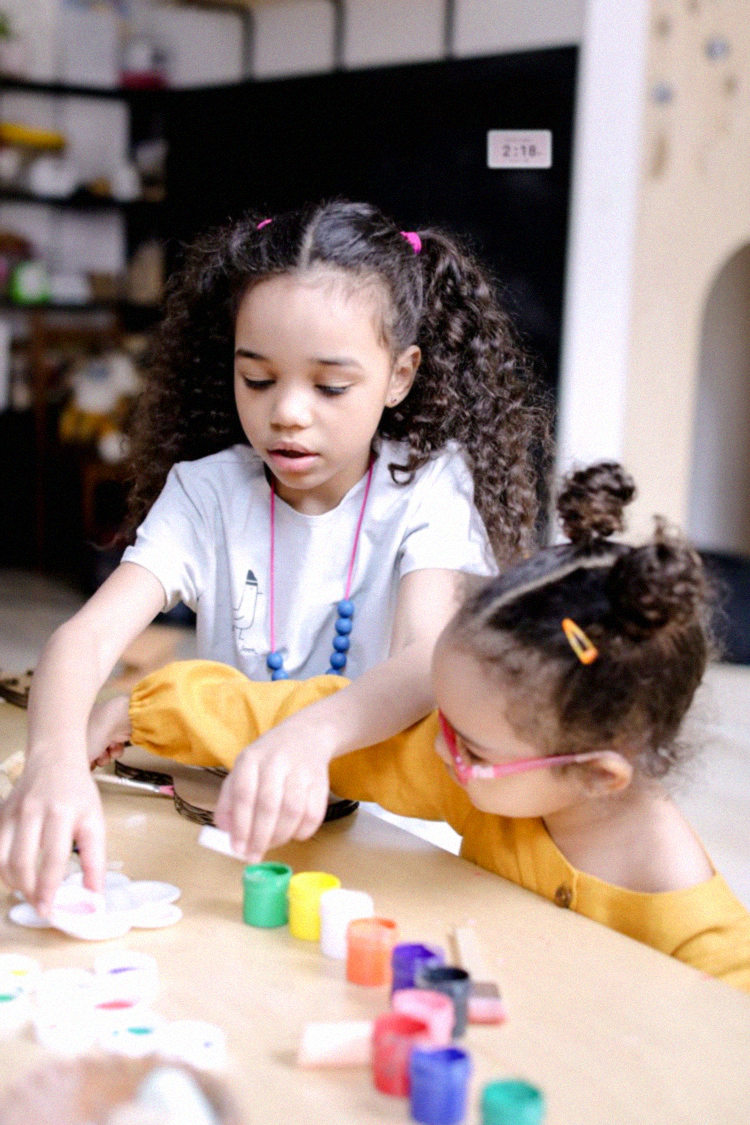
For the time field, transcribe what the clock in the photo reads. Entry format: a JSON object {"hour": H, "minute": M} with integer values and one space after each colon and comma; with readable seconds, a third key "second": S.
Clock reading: {"hour": 2, "minute": 18}
